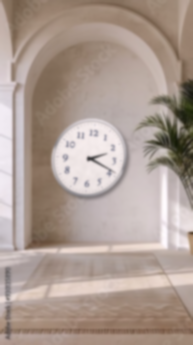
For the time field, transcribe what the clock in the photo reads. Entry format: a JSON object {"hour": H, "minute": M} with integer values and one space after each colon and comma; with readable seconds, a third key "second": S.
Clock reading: {"hour": 2, "minute": 19}
